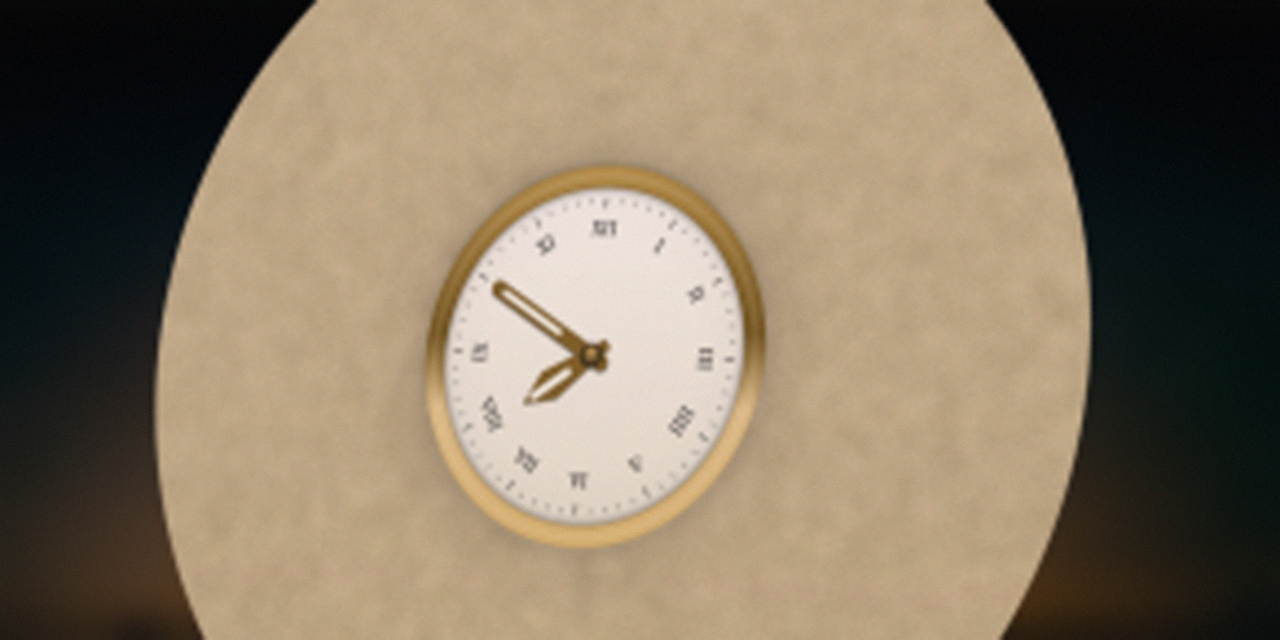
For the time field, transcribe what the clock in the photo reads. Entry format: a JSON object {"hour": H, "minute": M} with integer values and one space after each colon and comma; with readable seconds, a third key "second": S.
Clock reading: {"hour": 7, "minute": 50}
